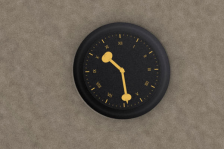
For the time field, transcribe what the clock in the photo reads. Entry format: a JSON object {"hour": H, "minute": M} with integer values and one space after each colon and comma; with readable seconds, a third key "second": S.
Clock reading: {"hour": 10, "minute": 29}
